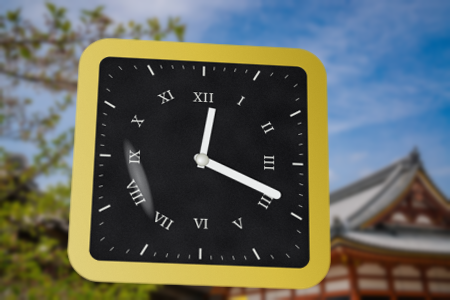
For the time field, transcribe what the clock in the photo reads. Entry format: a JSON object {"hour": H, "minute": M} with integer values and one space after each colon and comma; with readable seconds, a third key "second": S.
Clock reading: {"hour": 12, "minute": 19}
